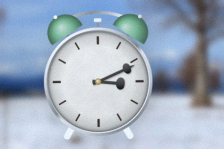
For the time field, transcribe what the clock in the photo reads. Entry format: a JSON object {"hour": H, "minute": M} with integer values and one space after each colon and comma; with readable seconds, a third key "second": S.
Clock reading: {"hour": 3, "minute": 11}
